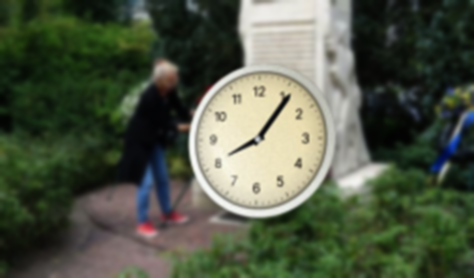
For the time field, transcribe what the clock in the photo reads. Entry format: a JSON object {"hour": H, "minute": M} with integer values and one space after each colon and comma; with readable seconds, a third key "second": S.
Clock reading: {"hour": 8, "minute": 6}
